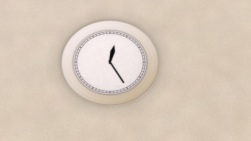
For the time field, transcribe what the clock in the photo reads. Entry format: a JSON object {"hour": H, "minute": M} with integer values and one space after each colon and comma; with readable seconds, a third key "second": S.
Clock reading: {"hour": 12, "minute": 25}
